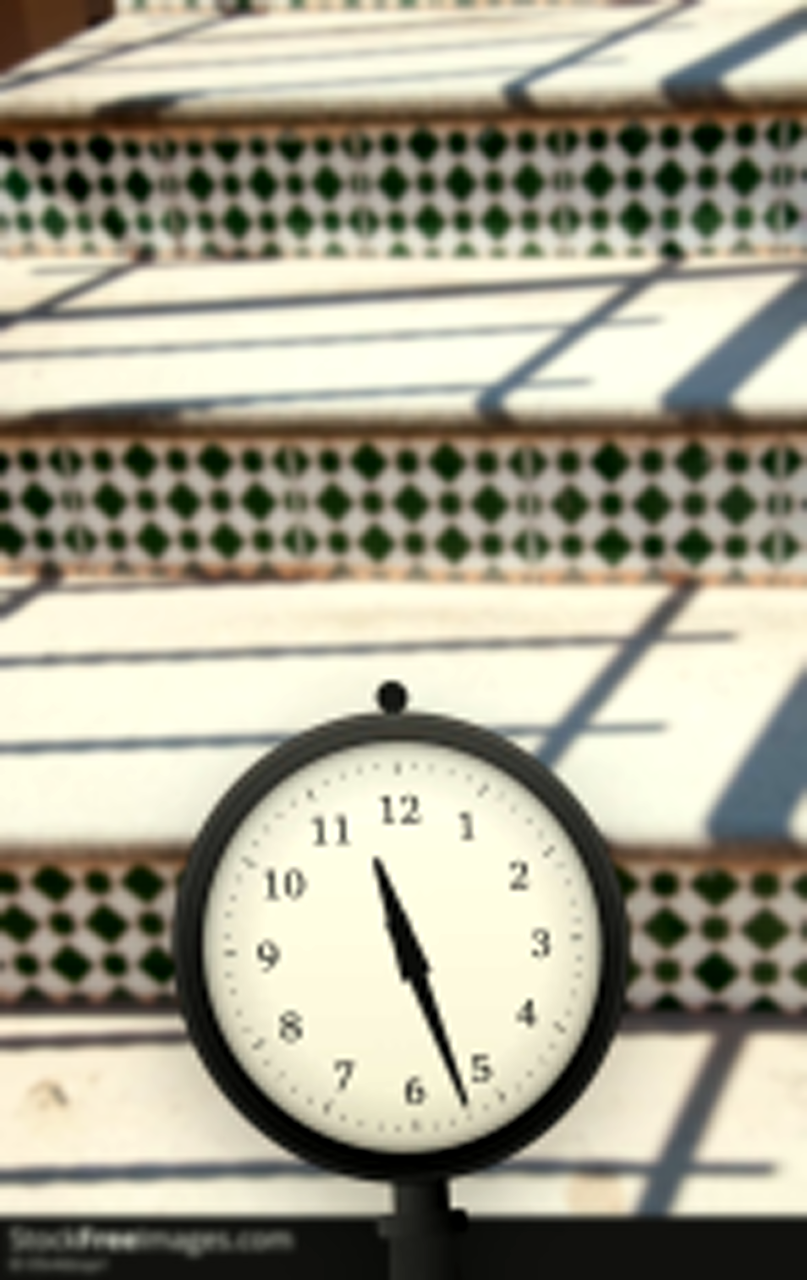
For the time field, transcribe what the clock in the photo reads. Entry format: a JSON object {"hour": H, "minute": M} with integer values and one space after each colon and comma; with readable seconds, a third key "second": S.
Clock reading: {"hour": 11, "minute": 27}
